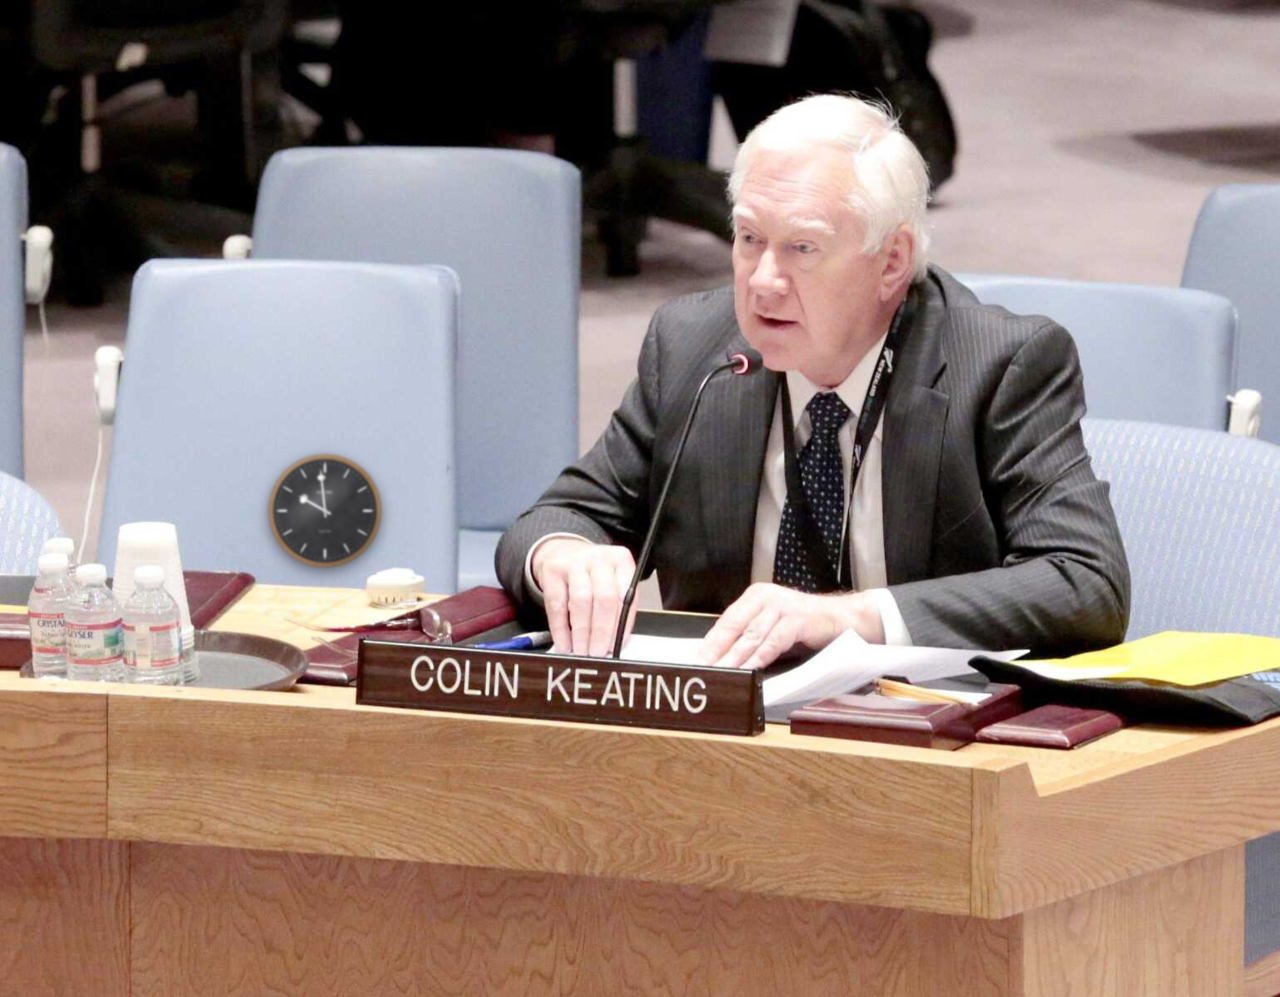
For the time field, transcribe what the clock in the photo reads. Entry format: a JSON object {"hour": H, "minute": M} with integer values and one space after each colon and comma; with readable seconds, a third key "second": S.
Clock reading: {"hour": 9, "minute": 59}
